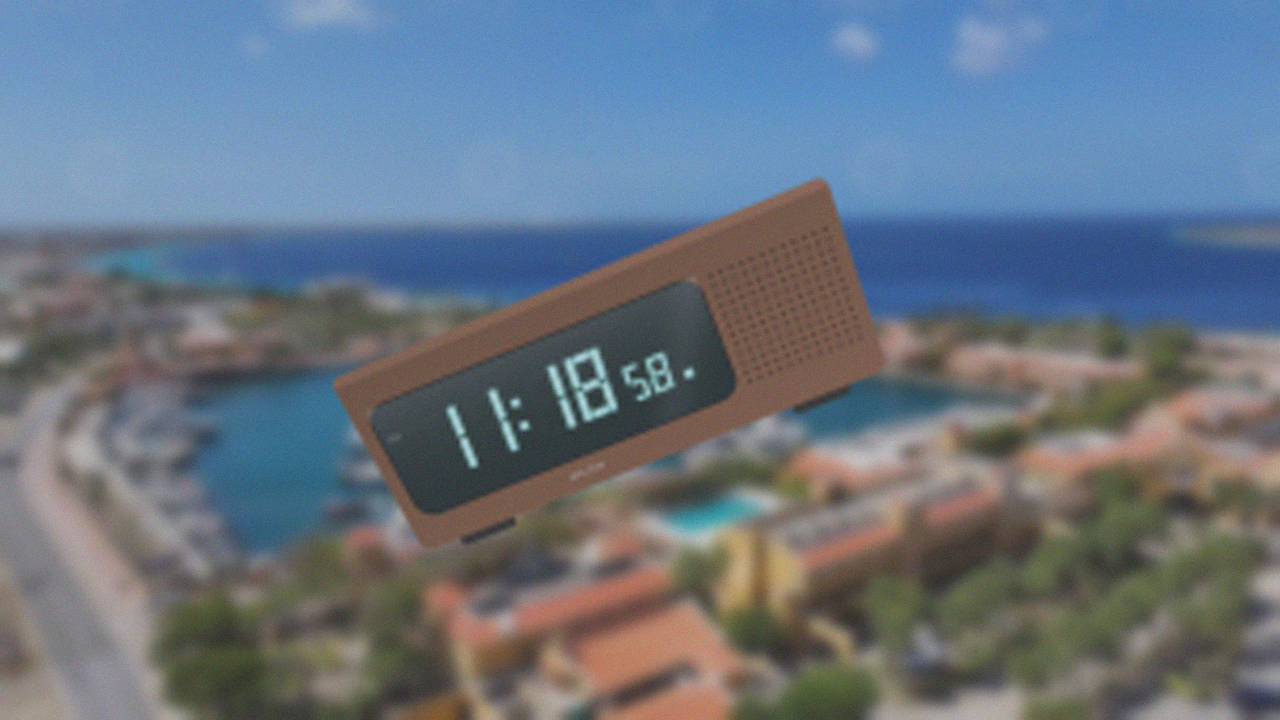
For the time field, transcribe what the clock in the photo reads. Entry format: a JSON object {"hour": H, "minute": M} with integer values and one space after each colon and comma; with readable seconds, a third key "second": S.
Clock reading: {"hour": 11, "minute": 18, "second": 58}
